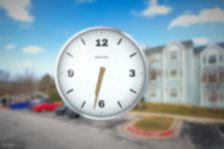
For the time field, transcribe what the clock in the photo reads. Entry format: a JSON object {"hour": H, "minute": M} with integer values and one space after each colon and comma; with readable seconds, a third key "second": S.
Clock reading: {"hour": 6, "minute": 32}
